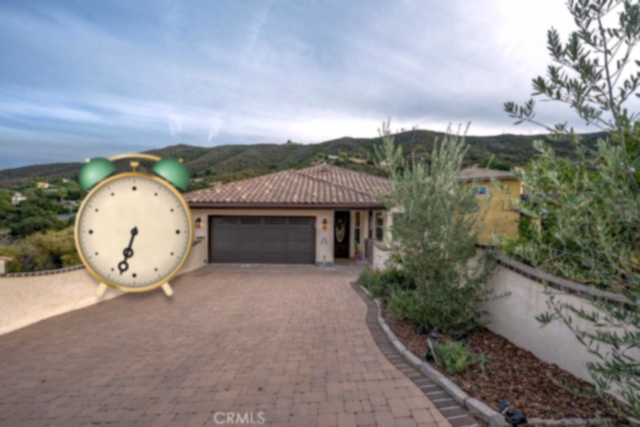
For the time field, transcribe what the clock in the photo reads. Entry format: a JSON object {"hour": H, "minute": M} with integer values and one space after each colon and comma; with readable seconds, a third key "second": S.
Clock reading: {"hour": 6, "minute": 33}
